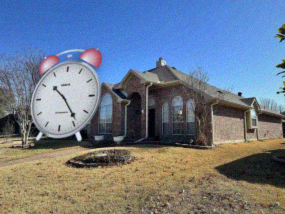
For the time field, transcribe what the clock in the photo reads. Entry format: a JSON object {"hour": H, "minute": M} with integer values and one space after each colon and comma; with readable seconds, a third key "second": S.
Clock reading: {"hour": 10, "minute": 24}
